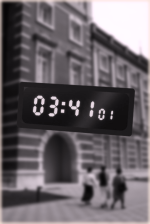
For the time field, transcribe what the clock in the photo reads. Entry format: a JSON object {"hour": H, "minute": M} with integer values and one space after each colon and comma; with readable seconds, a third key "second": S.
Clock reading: {"hour": 3, "minute": 41, "second": 1}
